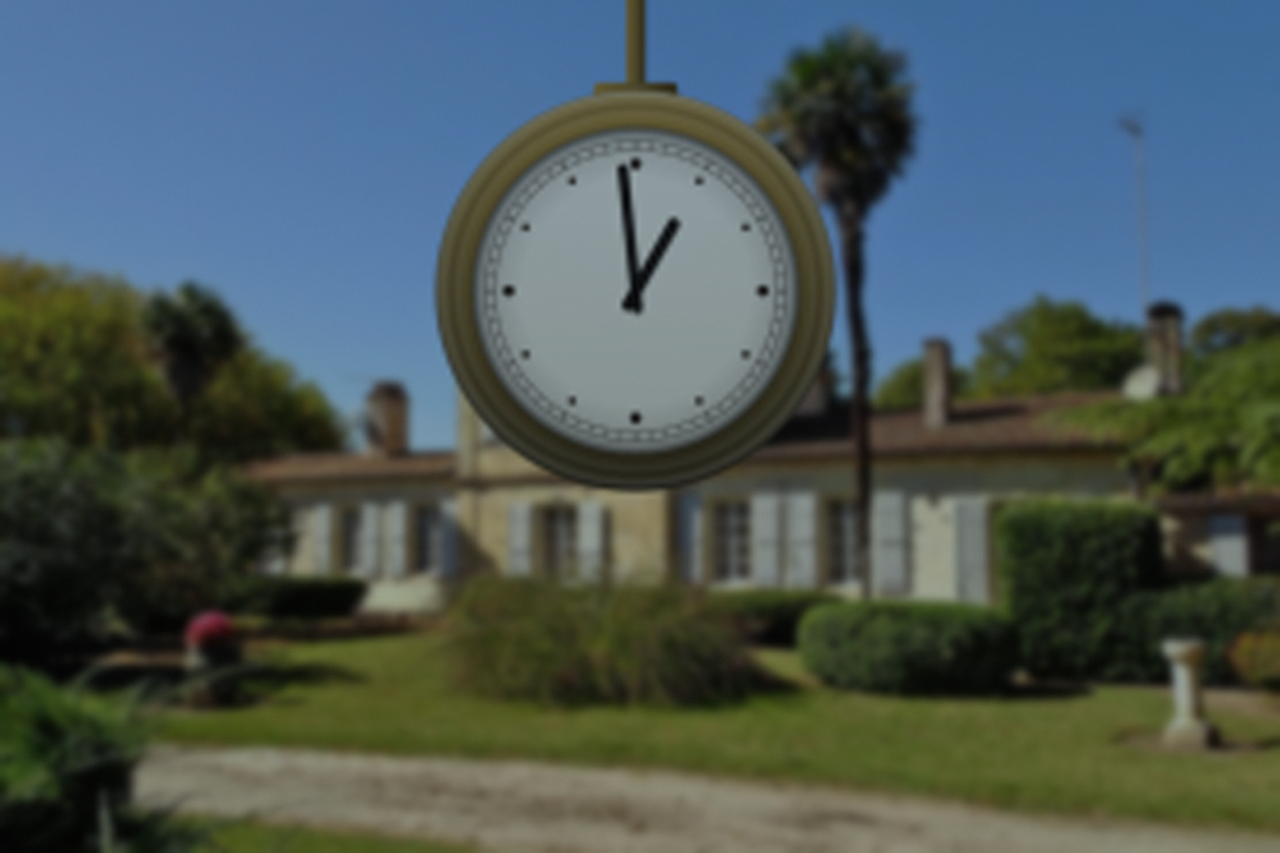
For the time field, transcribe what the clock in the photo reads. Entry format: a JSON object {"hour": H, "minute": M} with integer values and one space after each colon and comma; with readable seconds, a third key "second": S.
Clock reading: {"hour": 12, "minute": 59}
